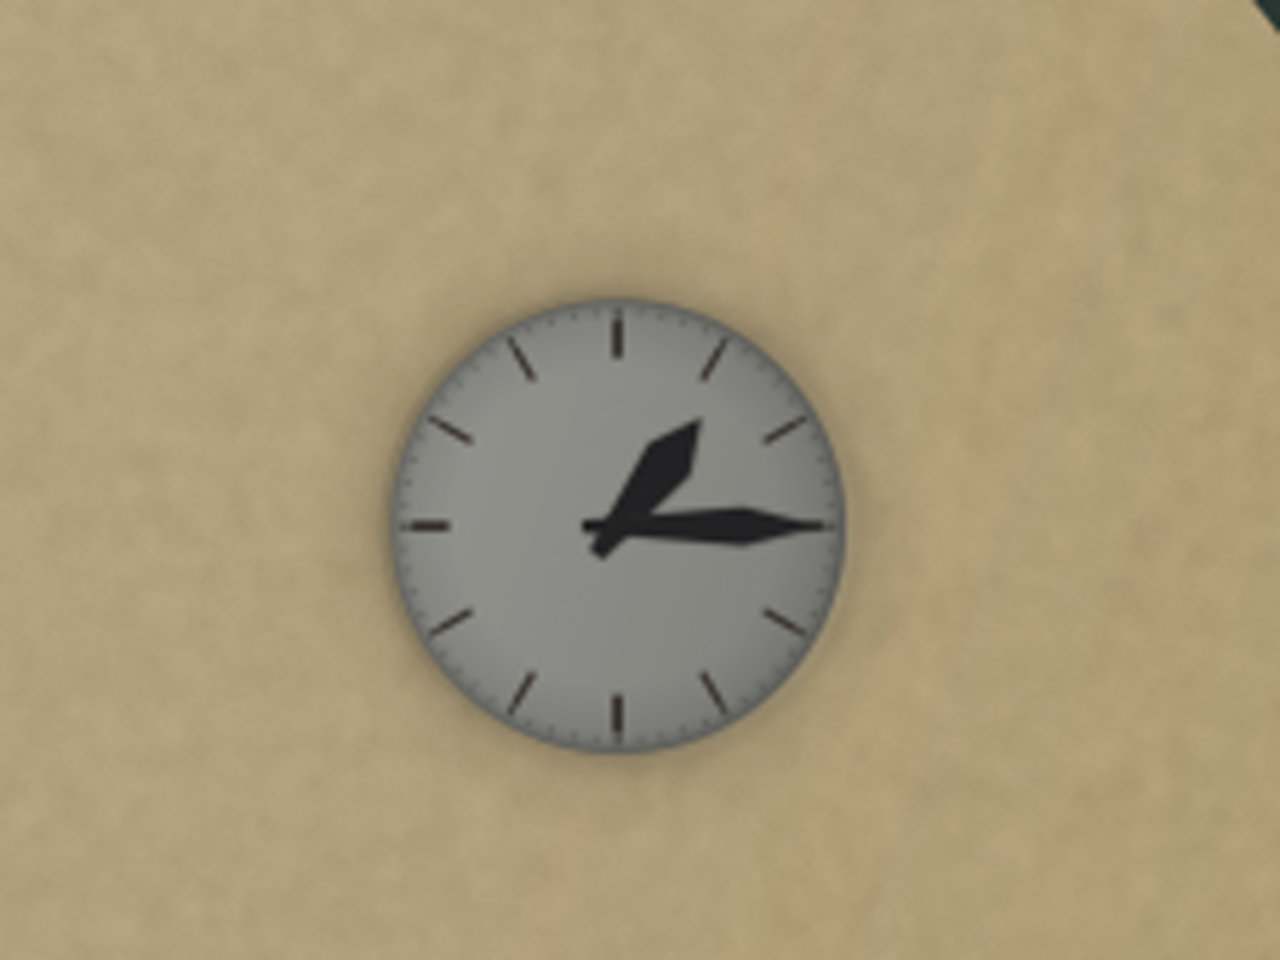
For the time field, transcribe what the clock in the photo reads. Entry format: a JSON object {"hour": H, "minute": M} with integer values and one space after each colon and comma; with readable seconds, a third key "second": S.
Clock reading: {"hour": 1, "minute": 15}
